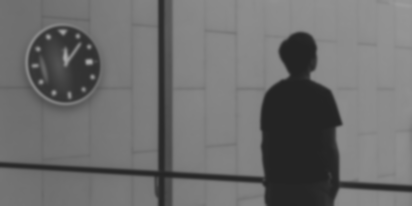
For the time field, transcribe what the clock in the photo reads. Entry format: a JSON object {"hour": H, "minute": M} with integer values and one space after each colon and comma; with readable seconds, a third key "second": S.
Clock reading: {"hour": 12, "minute": 7}
